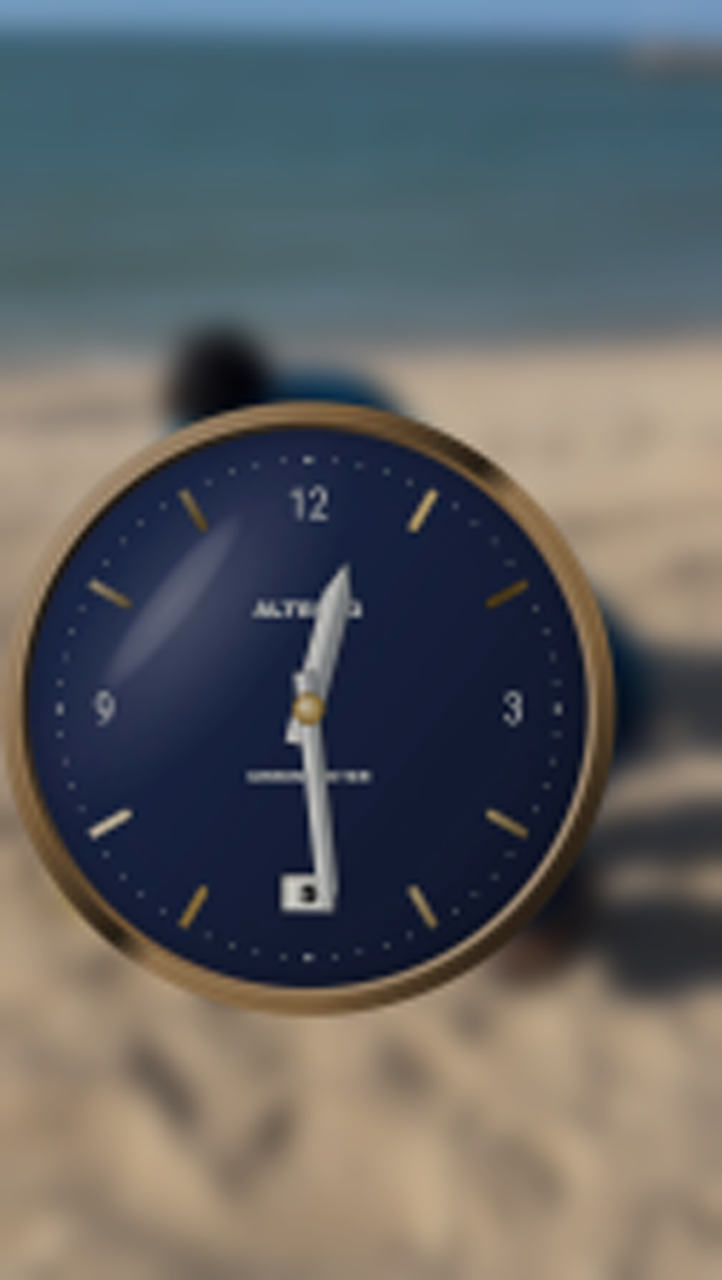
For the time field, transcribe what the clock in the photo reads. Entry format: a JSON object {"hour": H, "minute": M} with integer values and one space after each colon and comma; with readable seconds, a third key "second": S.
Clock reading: {"hour": 12, "minute": 29}
